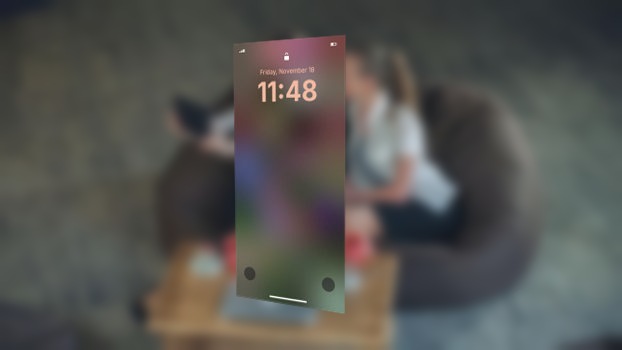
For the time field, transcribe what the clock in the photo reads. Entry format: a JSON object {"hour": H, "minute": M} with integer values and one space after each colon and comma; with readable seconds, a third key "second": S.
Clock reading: {"hour": 11, "minute": 48}
